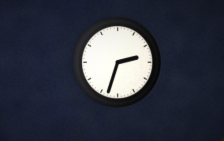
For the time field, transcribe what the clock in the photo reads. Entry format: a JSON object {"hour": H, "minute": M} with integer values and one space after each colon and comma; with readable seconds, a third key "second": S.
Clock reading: {"hour": 2, "minute": 33}
